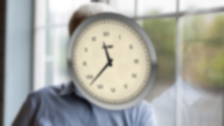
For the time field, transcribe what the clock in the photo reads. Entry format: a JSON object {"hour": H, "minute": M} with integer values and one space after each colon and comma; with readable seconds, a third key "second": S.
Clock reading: {"hour": 11, "minute": 38}
